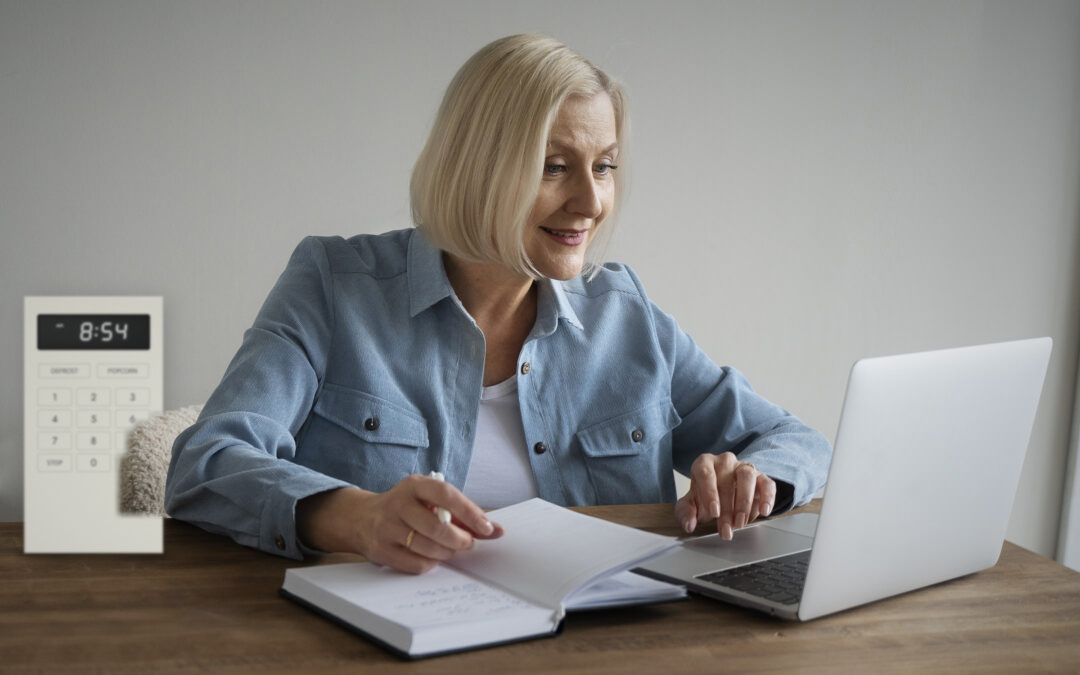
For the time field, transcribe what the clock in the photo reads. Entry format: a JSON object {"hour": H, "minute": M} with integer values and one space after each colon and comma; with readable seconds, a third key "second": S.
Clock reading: {"hour": 8, "minute": 54}
